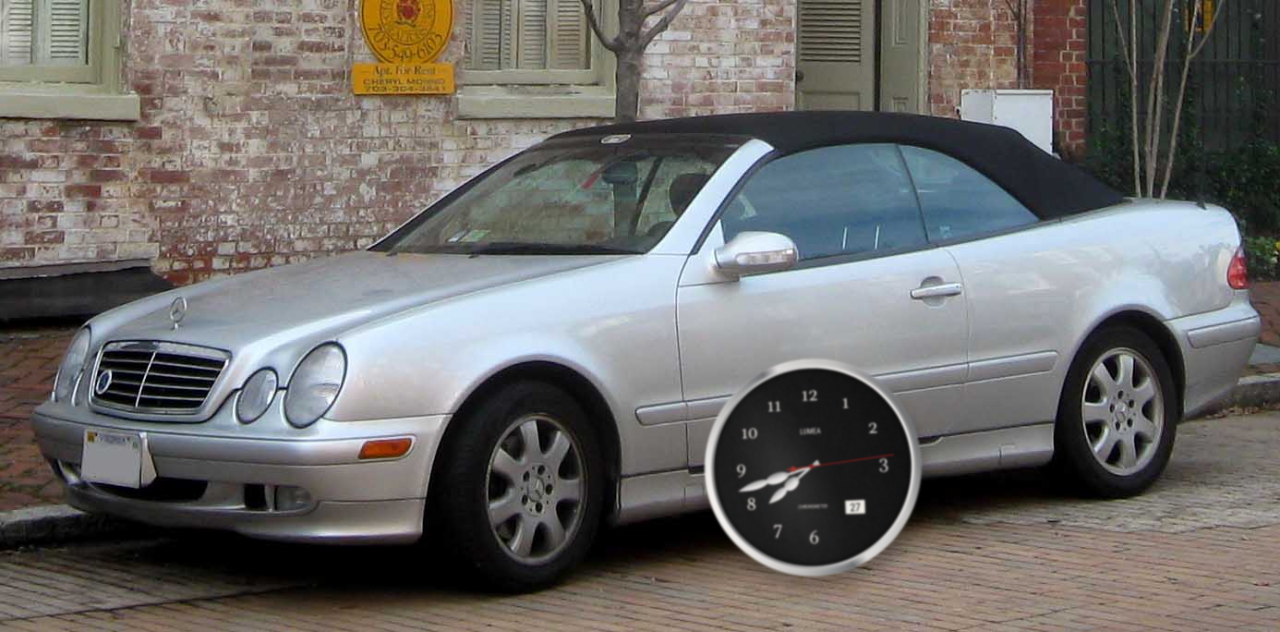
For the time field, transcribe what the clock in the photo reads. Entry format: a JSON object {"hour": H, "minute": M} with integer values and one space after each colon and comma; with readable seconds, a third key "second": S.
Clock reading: {"hour": 7, "minute": 42, "second": 14}
